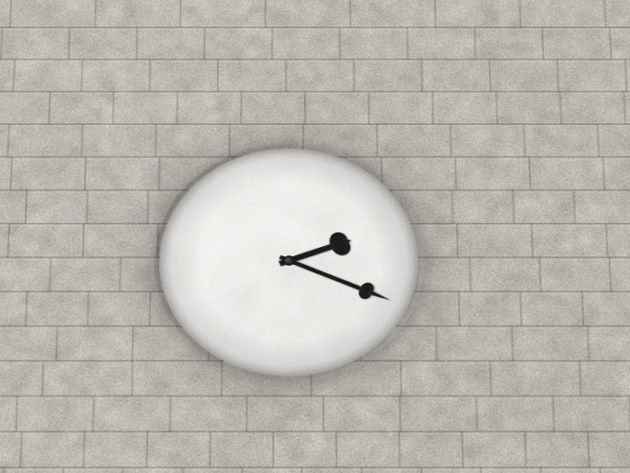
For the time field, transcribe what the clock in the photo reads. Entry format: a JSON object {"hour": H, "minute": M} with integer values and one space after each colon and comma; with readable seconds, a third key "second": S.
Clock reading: {"hour": 2, "minute": 19}
